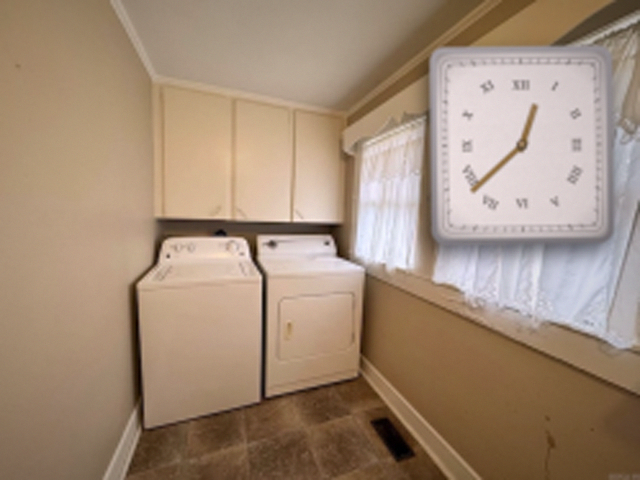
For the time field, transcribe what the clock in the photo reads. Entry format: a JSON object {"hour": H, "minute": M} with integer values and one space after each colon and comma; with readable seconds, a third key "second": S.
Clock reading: {"hour": 12, "minute": 38}
